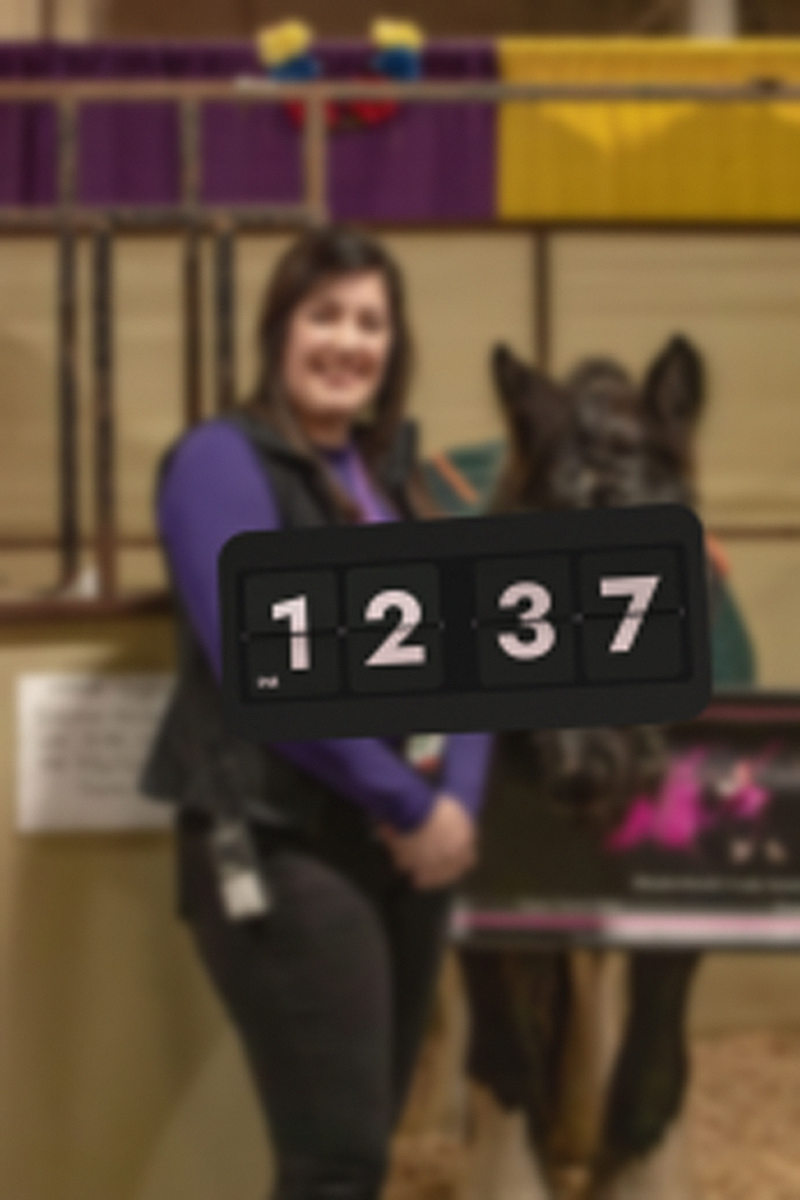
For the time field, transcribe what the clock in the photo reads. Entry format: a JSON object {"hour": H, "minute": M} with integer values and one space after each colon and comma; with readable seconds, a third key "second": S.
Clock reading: {"hour": 12, "minute": 37}
